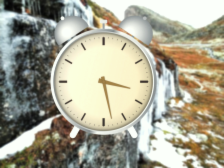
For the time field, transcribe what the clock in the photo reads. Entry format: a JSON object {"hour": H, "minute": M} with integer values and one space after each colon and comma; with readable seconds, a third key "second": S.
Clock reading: {"hour": 3, "minute": 28}
